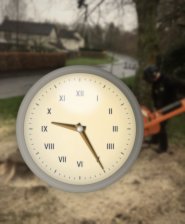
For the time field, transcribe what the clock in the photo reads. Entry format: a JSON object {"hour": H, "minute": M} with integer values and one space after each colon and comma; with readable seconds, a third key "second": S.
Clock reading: {"hour": 9, "minute": 25}
